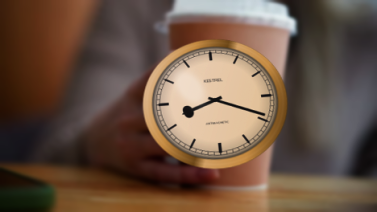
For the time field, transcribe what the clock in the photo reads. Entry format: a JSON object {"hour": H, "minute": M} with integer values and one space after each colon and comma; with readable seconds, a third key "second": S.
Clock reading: {"hour": 8, "minute": 19}
